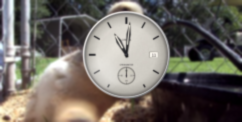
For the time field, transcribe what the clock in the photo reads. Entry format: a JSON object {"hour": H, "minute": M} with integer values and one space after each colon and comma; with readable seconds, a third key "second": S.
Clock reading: {"hour": 11, "minute": 1}
